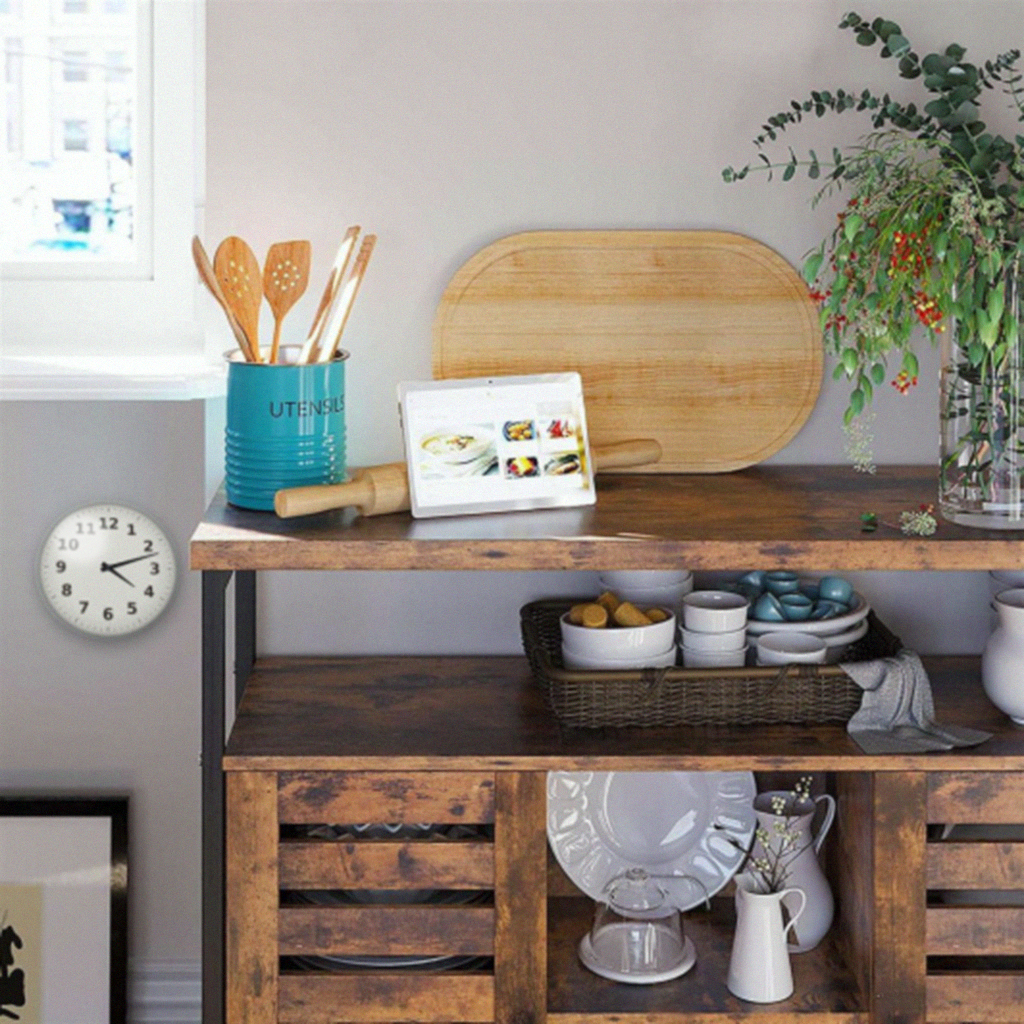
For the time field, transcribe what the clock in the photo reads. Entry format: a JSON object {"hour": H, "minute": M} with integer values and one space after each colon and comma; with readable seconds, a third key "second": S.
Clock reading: {"hour": 4, "minute": 12}
